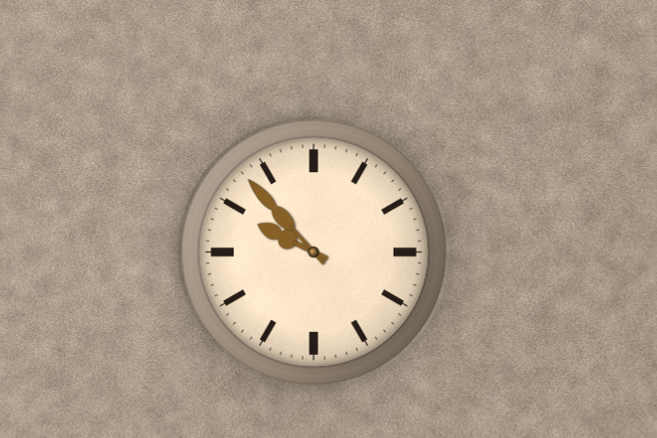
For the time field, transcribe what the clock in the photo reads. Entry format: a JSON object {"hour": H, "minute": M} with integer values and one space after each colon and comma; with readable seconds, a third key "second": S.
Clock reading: {"hour": 9, "minute": 53}
